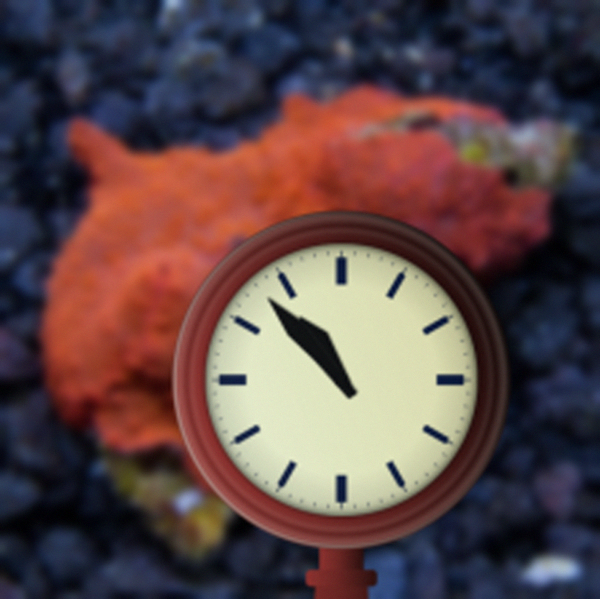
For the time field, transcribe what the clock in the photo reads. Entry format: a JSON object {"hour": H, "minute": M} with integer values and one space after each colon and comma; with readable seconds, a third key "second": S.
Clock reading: {"hour": 10, "minute": 53}
